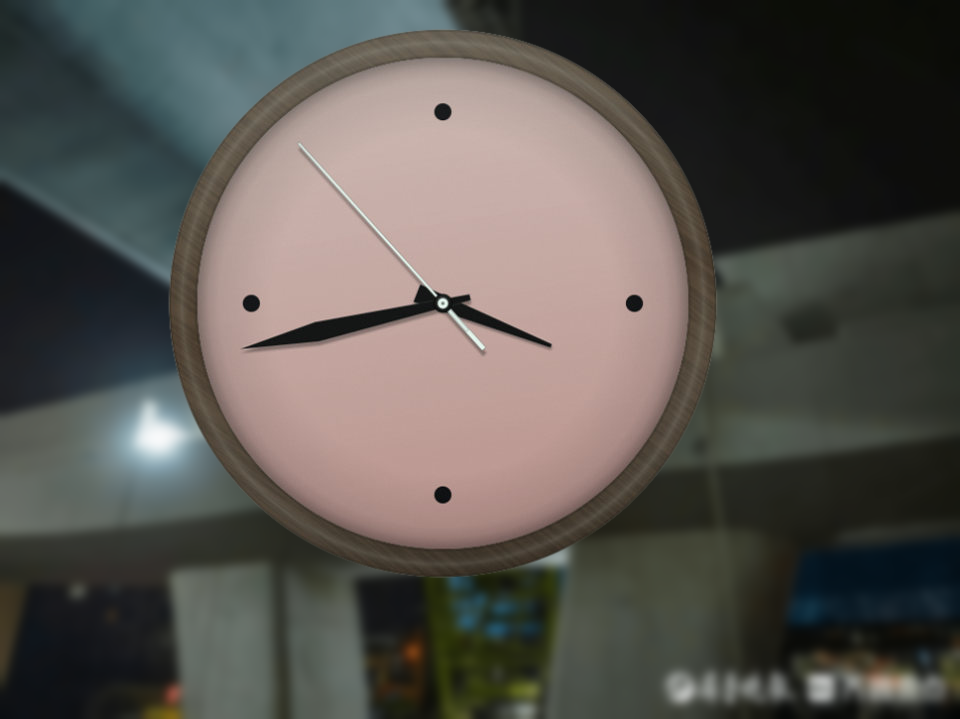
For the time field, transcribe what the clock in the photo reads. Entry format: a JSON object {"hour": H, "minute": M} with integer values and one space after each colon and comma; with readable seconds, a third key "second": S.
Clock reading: {"hour": 3, "minute": 42, "second": 53}
